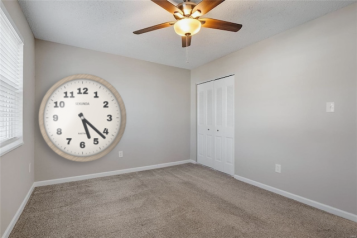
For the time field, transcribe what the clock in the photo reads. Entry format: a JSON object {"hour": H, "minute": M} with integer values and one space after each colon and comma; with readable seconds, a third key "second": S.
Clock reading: {"hour": 5, "minute": 22}
